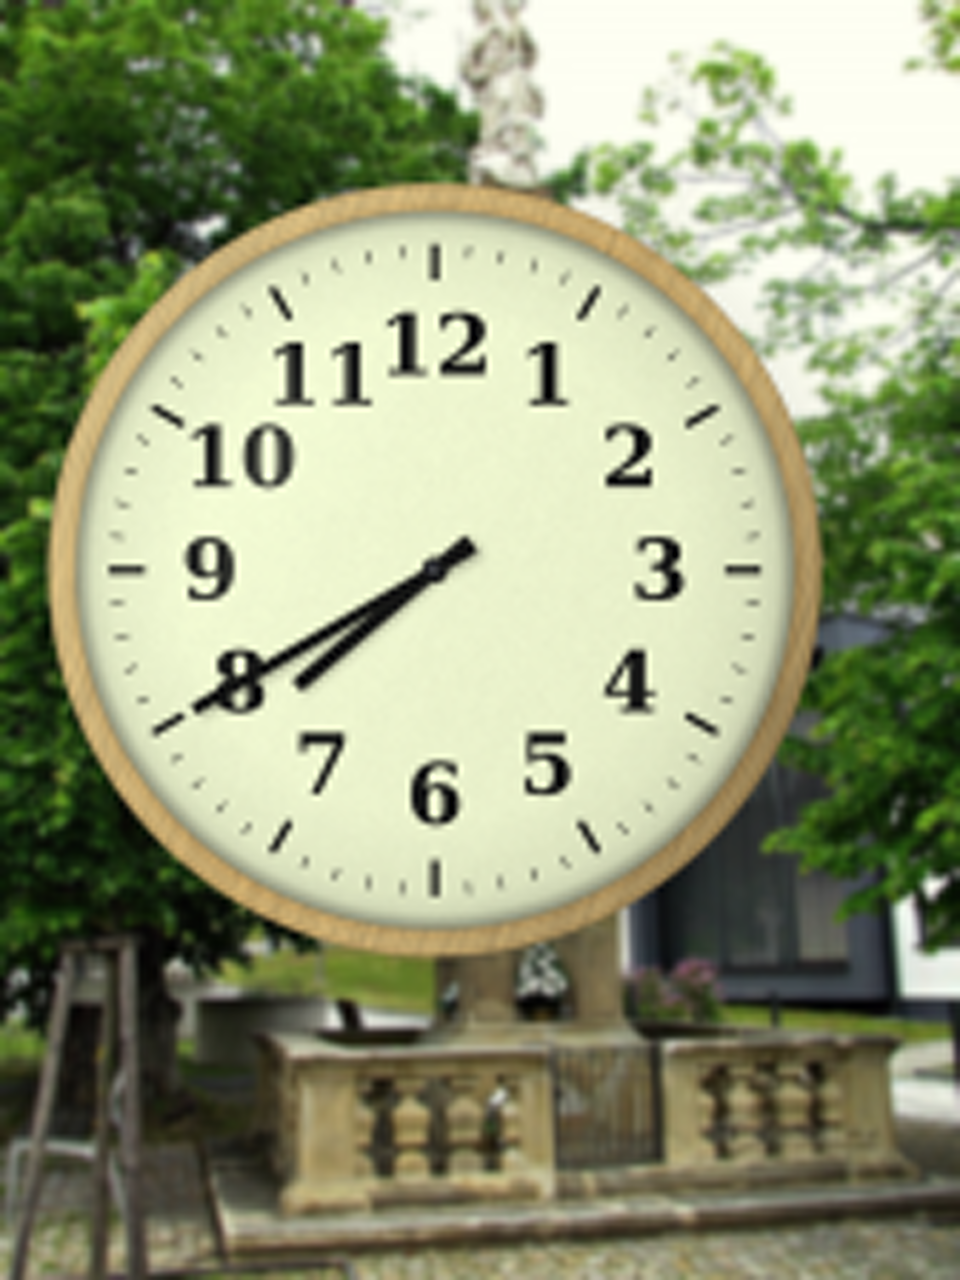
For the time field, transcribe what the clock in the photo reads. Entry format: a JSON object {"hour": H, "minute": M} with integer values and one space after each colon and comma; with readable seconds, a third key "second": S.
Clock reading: {"hour": 7, "minute": 40}
